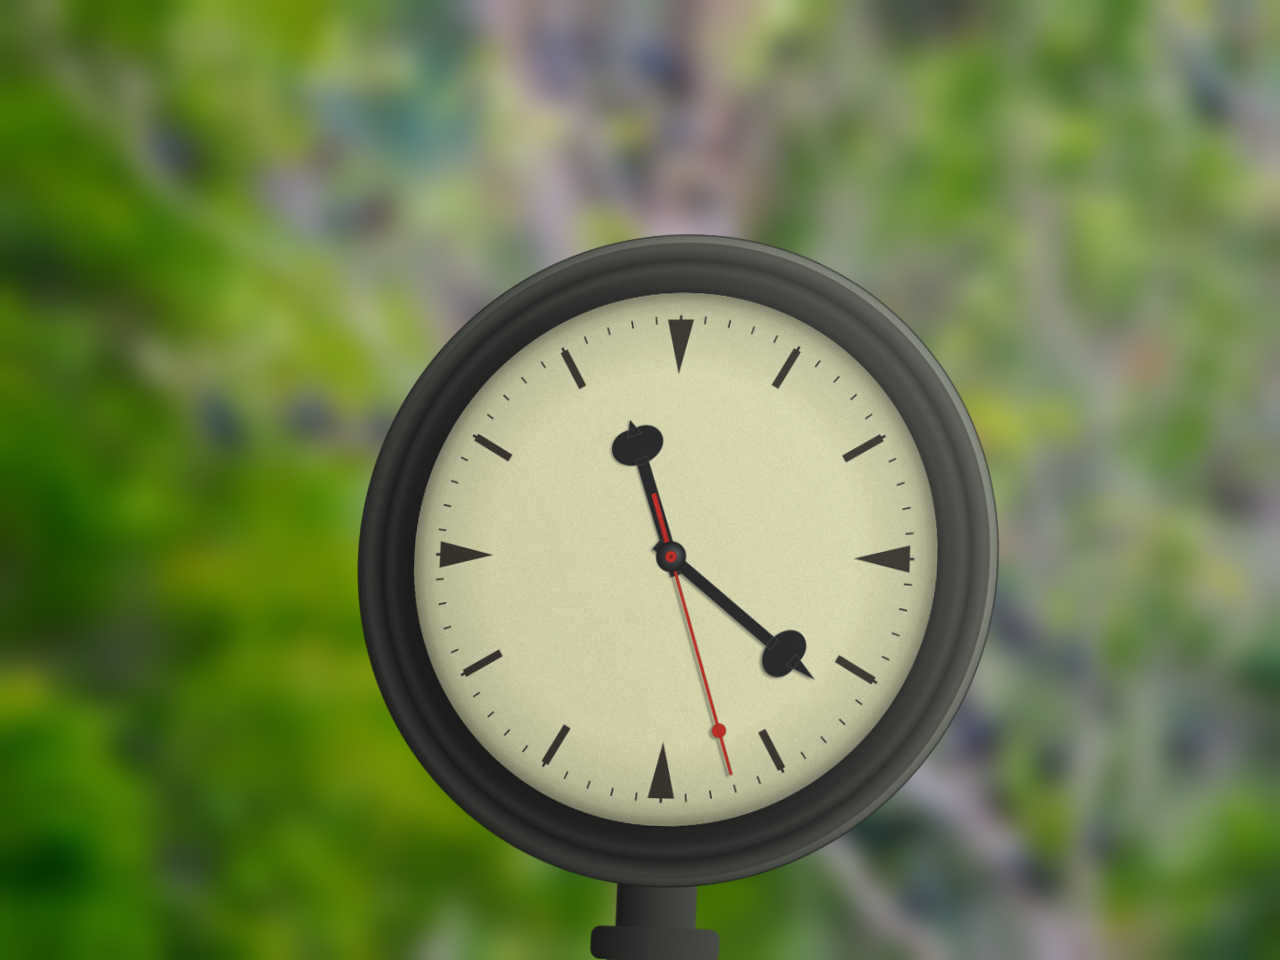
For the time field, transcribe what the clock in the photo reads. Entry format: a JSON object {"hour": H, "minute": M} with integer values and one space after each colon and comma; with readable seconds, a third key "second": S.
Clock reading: {"hour": 11, "minute": 21, "second": 27}
